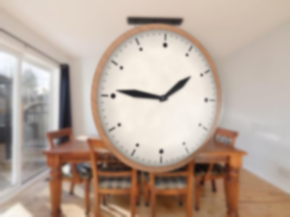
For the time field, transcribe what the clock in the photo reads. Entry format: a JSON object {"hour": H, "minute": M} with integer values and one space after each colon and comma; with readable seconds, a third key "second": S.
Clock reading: {"hour": 1, "minute": 46}
